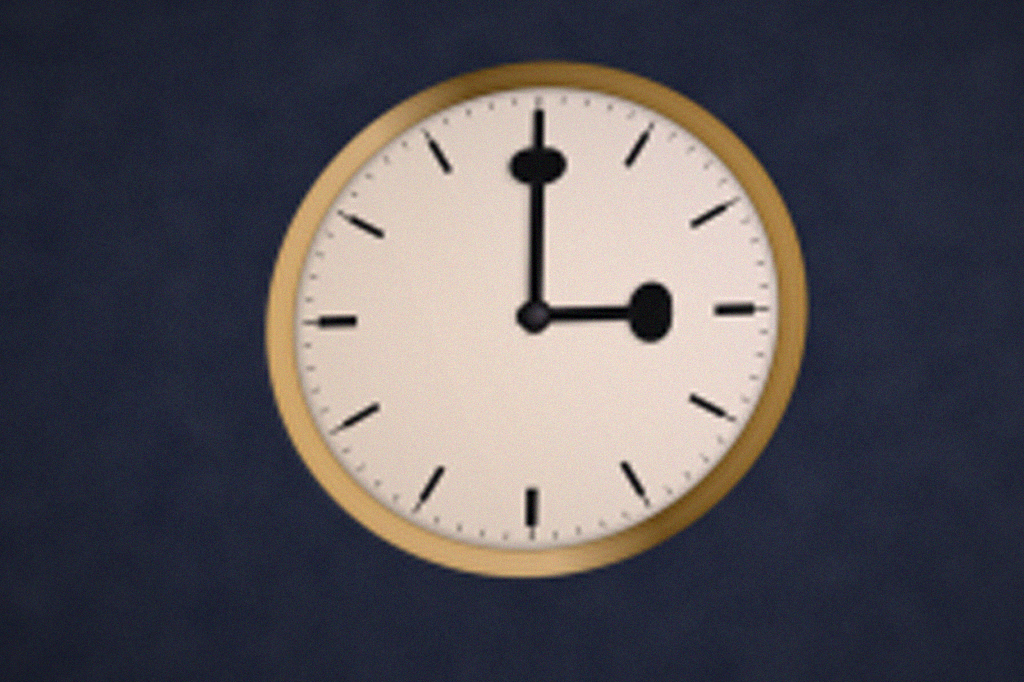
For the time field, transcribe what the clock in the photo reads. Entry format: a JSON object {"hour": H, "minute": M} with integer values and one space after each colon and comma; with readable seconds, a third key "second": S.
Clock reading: {"hour": 3, "minute": 0}
